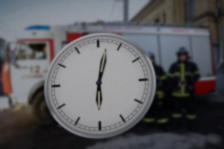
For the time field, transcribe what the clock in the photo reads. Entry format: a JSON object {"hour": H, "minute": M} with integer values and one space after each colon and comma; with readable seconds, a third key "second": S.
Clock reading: {"hour": 6, "minute": 2}
